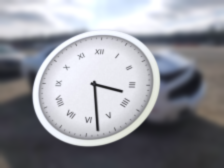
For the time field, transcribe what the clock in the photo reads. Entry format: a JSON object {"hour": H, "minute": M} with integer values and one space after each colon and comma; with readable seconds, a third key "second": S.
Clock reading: {"hour": 3, "minute": 28}
